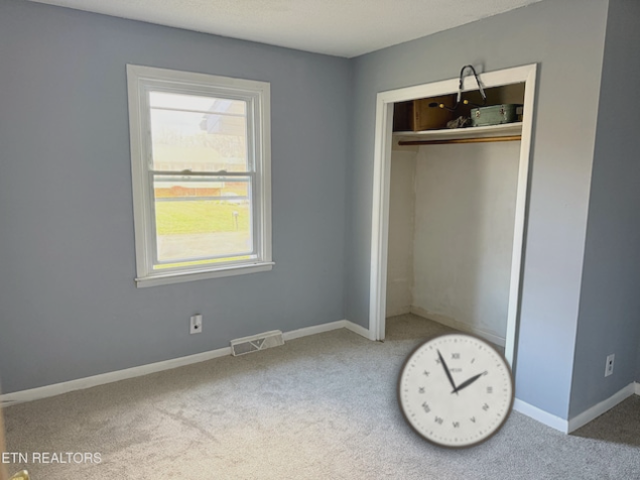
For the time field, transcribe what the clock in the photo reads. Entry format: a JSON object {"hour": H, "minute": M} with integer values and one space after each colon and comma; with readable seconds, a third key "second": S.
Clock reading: {"hour": 1, "minute": 56}
